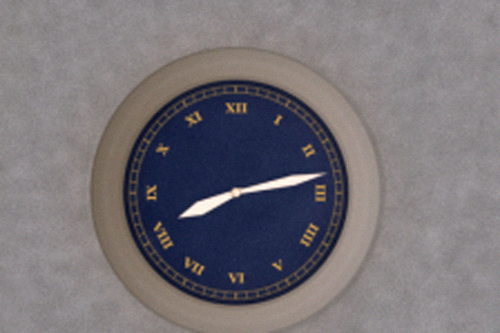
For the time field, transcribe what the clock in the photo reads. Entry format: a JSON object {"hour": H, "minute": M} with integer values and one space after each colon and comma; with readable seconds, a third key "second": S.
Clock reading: {"hour": 8, "minute": 13}
